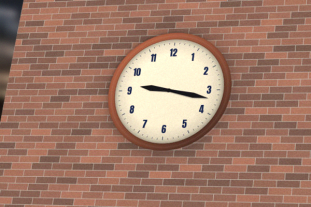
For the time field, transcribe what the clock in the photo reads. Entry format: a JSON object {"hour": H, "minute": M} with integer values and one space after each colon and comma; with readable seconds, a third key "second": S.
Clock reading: {"hour": 9, "minute": 17}
